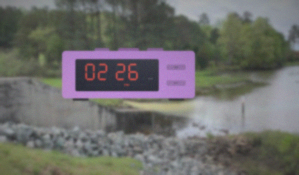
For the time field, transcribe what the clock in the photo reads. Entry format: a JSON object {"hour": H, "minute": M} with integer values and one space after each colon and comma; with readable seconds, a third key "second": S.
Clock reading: {"hour": 2, "minute": 26}
